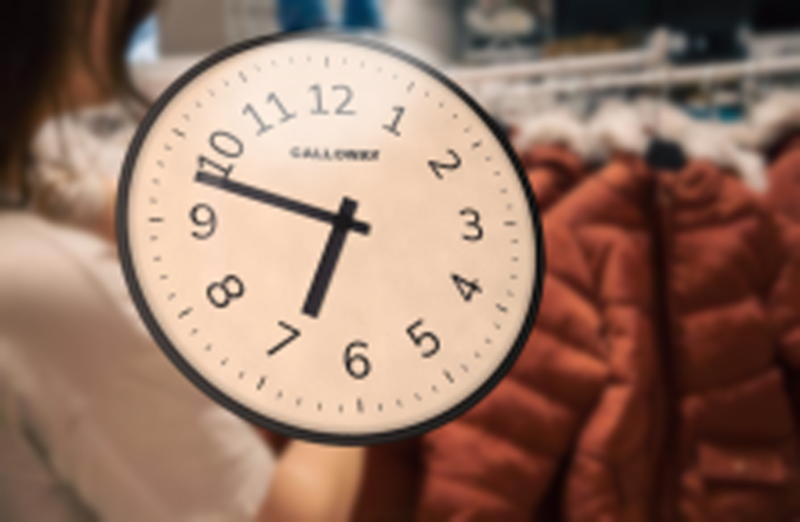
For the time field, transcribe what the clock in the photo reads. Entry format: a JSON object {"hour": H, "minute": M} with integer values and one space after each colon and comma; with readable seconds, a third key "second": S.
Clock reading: {"hour": 6, "minute": 48}
